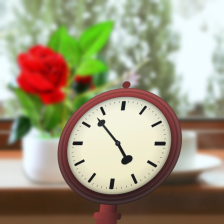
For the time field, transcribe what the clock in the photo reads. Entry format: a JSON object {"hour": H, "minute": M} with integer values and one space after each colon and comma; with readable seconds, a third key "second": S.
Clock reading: {"hour": 4, "minute": 53}
